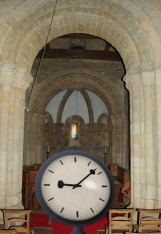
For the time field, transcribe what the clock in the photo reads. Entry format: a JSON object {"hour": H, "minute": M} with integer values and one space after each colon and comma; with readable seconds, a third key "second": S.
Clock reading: {"hour": 9, "minute": 8}
